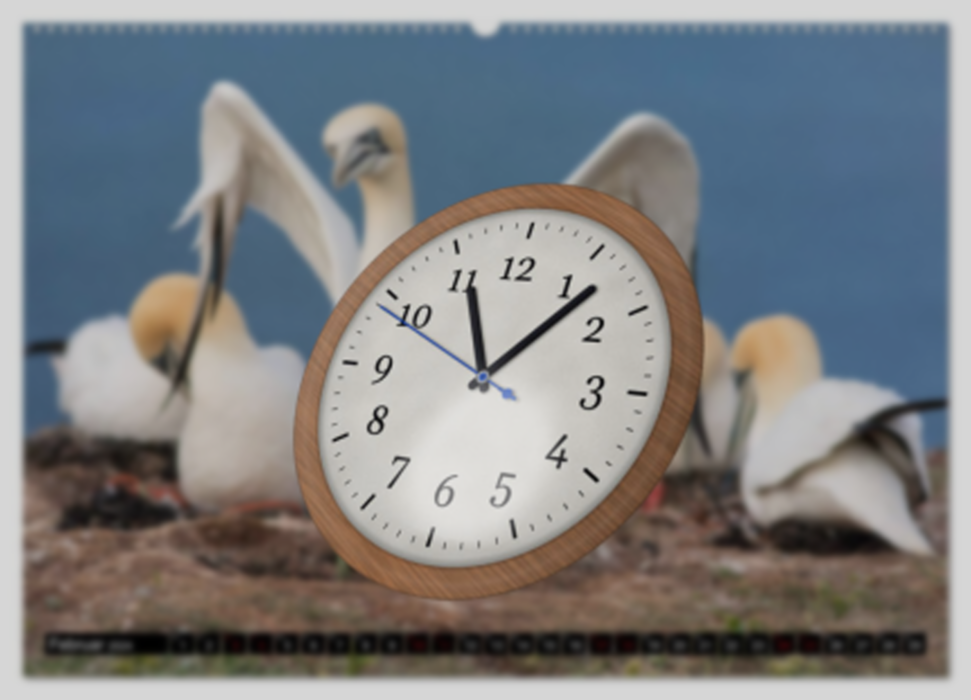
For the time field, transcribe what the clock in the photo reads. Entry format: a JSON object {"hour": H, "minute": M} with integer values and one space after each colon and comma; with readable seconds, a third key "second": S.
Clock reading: {"hour": 11, "minute": 6, "second": 49}
